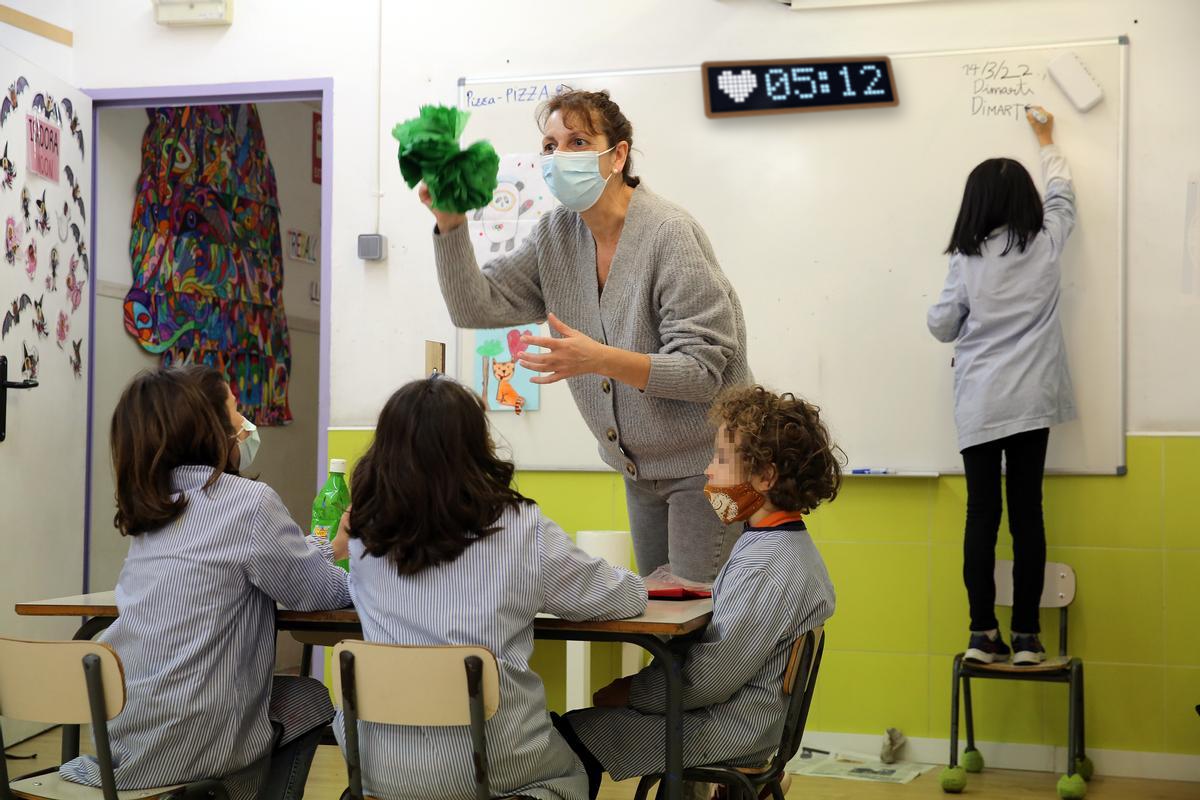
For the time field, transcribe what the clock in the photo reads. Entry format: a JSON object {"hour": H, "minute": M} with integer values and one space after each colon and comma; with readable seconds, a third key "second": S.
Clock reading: {"hour": 5, "minute": 12}
